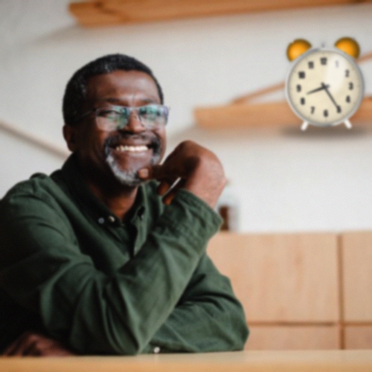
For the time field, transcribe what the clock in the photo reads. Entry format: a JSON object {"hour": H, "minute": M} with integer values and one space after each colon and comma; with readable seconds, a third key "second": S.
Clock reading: {"hour": 8, "minute": 25}
